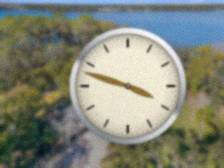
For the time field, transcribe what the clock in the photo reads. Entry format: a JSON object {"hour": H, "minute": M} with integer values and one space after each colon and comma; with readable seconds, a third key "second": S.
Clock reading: {"hour": 3, "minute": 48}
